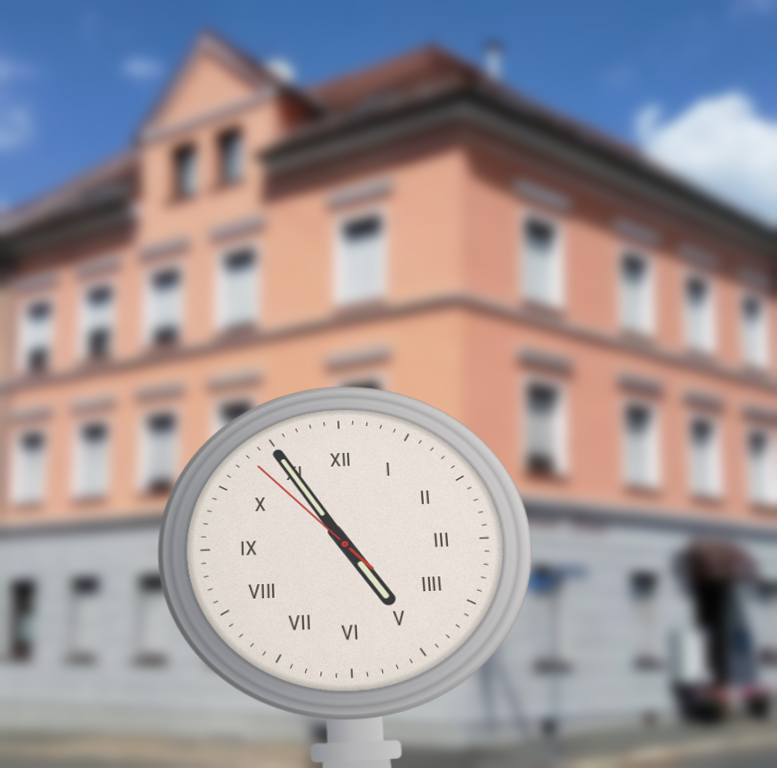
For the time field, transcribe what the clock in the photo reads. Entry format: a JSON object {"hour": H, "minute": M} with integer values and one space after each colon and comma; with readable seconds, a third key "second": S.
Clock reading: {"hour": 4, "minute": 54, "second": 53}
